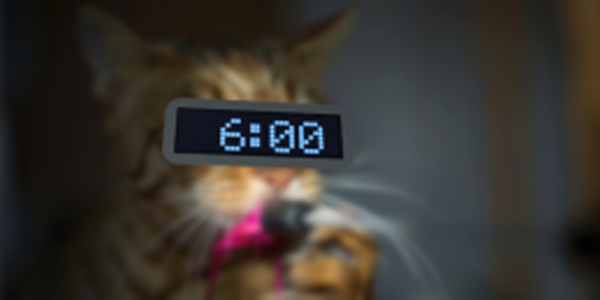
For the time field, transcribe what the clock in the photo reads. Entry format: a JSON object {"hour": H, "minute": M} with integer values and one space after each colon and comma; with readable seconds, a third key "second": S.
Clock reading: {"hour": 6, "minute": 0}
